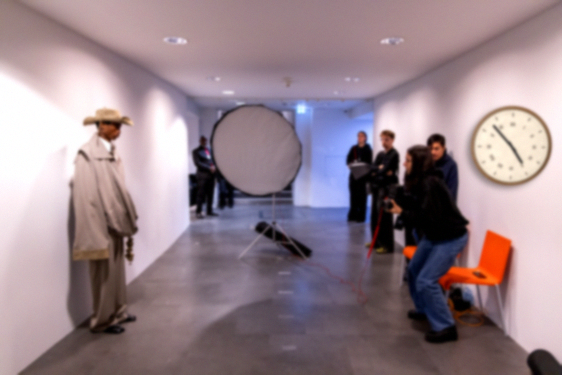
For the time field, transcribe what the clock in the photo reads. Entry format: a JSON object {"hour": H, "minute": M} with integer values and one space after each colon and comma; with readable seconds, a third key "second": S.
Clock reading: {"hour": 4, "minute": 53}
